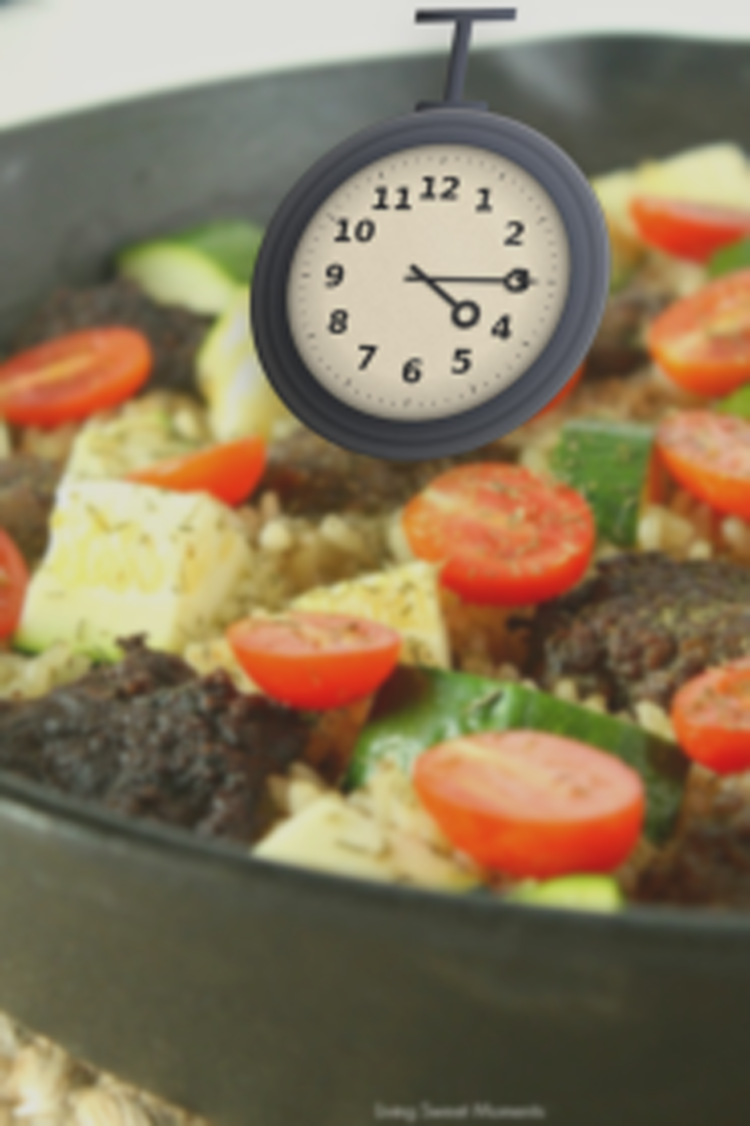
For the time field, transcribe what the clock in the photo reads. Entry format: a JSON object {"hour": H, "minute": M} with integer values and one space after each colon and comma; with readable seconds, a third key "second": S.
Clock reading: {"hour": 4, "minute": 15}
